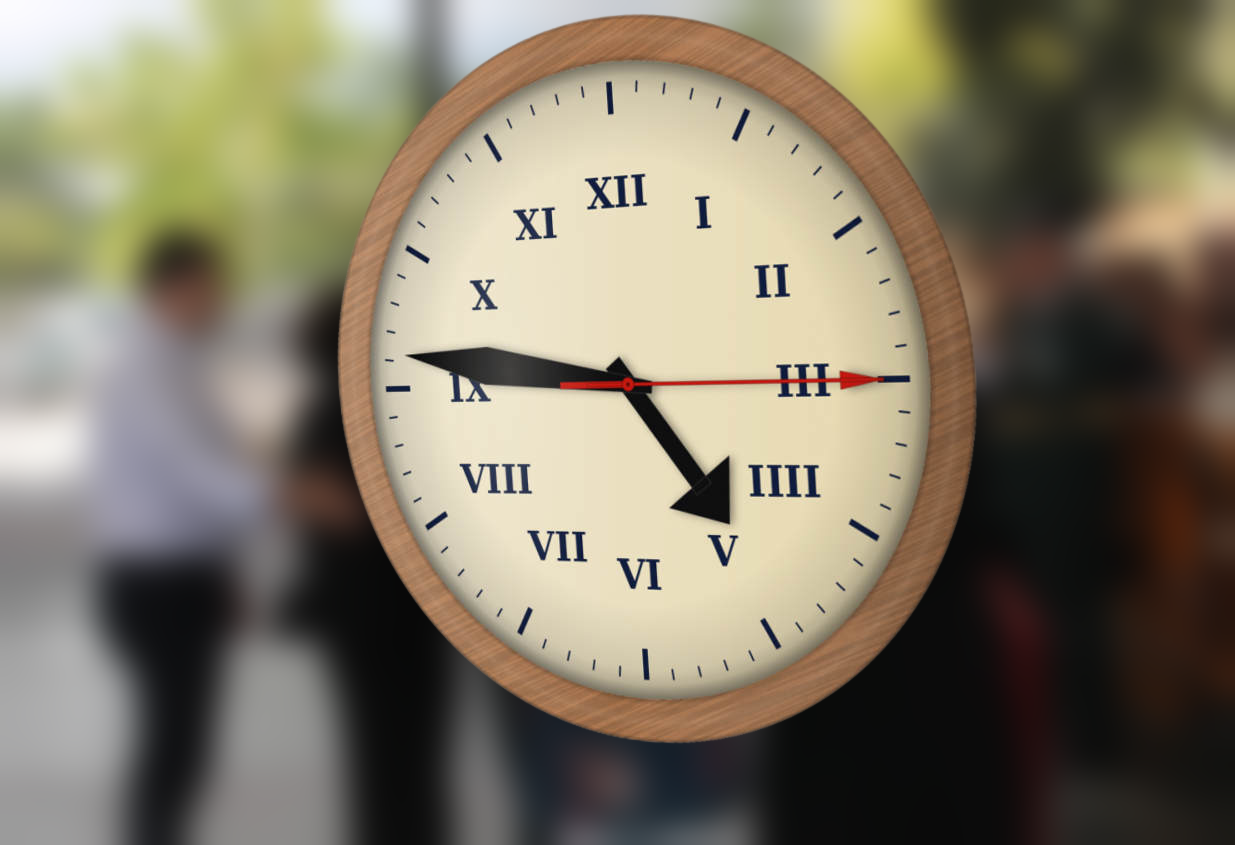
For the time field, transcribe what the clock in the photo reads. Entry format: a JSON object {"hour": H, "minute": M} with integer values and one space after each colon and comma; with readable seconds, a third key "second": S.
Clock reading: {"hour": 4, "minute": 46, "second": 15}
